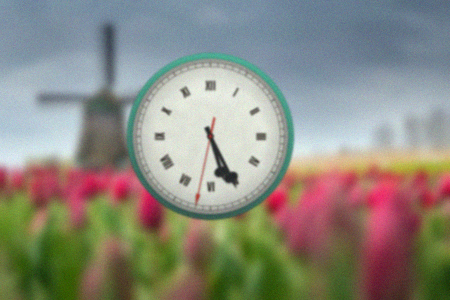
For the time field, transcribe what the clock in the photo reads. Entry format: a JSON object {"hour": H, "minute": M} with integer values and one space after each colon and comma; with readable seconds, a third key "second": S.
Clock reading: {"hour": 5, "minute": 25, "second": 32}
